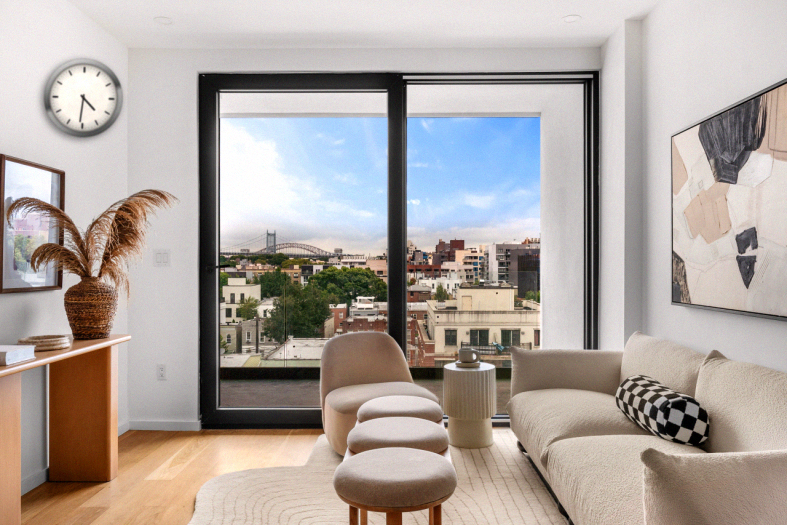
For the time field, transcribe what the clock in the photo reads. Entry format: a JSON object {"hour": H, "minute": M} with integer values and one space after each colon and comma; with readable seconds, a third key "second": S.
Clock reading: {"hour": 4, "minute": 31}
